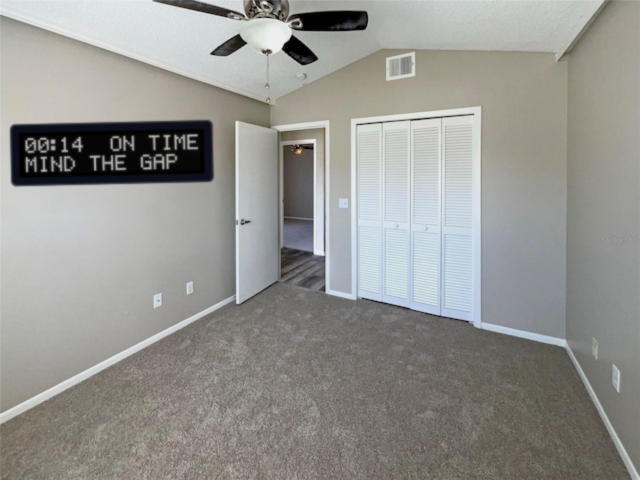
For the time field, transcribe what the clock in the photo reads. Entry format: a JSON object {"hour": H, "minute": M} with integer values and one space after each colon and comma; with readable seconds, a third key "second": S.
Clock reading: {"hour": 0, "minute": 14}
